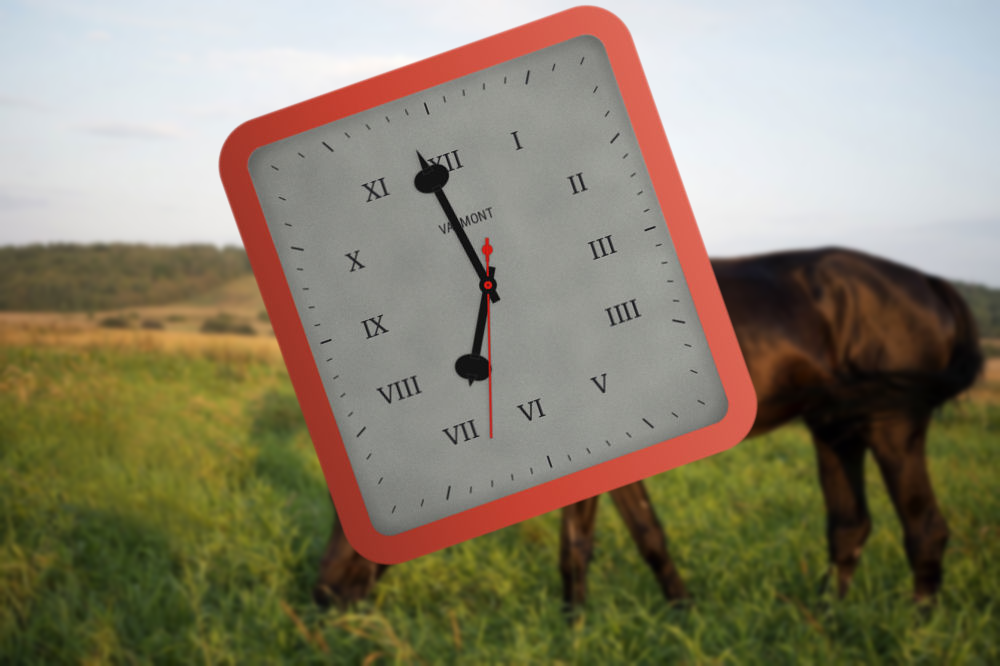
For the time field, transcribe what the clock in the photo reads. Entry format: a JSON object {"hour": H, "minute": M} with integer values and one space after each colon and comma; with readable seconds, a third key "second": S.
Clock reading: {"hour": 6, "minute": 58, "second": 33}
